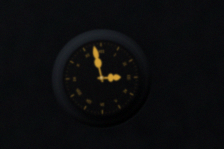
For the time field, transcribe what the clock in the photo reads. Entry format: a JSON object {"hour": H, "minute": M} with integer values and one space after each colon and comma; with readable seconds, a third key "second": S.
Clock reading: {"hour": 2, "minute": 58}
